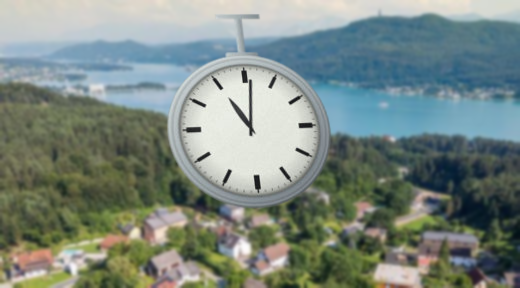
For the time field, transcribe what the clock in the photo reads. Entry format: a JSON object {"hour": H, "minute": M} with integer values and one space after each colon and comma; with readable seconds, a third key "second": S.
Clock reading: {"hour": 11, "minute": 1}
